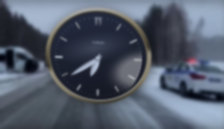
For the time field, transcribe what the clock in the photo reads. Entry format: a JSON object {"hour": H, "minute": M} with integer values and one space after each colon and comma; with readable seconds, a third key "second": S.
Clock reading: {"hour": 6, "minute": 39}
